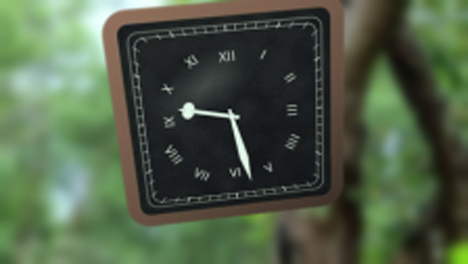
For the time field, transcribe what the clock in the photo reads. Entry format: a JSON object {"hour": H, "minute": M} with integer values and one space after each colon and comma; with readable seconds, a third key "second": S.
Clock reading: {"hour": 9, "minute": 28}
